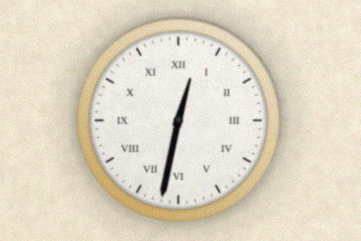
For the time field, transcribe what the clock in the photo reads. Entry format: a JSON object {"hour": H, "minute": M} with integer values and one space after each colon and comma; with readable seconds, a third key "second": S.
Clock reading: {"hour": 12, "minute": 32}
